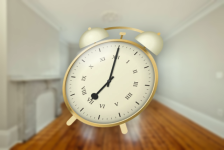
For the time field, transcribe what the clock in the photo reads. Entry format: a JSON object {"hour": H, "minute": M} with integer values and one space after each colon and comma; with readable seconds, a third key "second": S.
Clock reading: {"hour": 7, "minute": 0}
